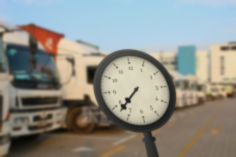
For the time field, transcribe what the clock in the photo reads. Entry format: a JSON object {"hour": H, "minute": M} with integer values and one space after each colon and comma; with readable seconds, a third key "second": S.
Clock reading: {"hour": 7, "minute": 38}
